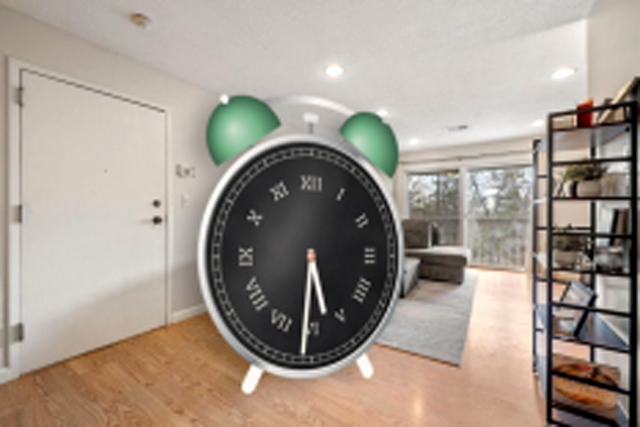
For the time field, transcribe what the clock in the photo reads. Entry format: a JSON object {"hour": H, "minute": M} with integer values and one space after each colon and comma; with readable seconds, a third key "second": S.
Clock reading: {"hour": 5, "minute": 31}
